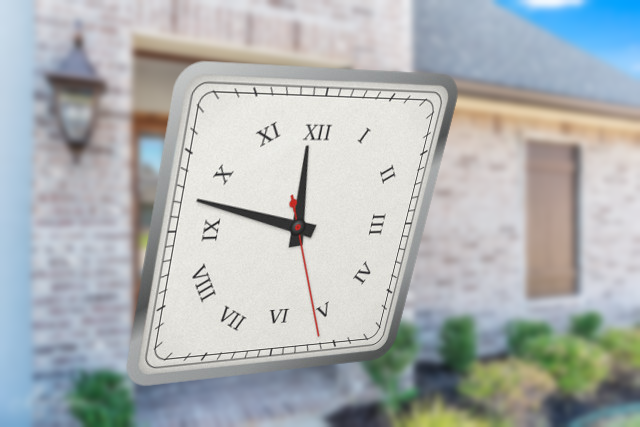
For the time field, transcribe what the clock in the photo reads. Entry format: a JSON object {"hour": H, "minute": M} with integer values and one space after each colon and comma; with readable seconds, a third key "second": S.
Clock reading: {"hour": 11, "minute": 47, "second": 26}
